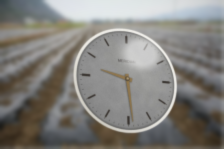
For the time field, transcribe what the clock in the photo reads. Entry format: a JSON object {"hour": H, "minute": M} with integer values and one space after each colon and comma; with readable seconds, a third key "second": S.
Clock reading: {"hour": 9, "minute": 29}
